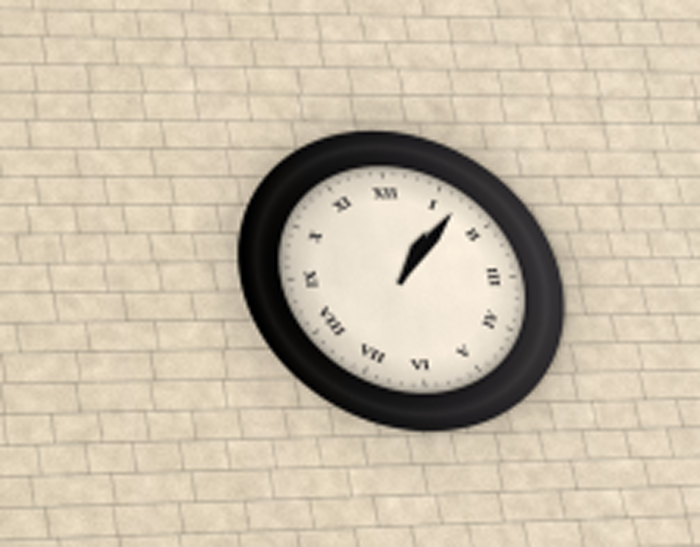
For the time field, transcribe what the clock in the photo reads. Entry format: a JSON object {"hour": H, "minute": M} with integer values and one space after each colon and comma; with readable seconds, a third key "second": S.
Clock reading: {"hour": 1, "minute": 7}
